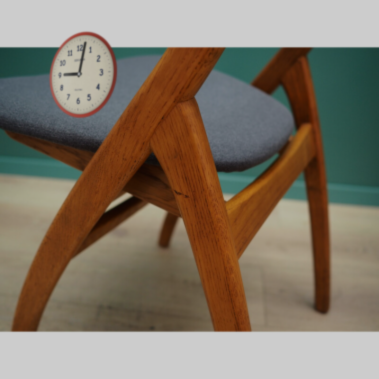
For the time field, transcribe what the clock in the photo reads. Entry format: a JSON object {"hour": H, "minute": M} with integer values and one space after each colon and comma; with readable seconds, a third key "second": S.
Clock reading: {"hour": 9, "minute": 2}
